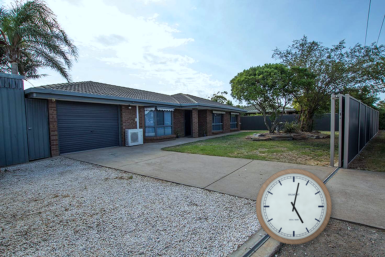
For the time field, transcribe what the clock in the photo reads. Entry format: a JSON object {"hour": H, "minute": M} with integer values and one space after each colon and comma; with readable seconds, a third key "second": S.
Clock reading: {"hour": 5, "minute": 2}
